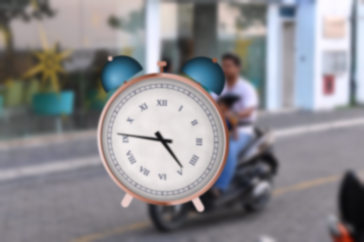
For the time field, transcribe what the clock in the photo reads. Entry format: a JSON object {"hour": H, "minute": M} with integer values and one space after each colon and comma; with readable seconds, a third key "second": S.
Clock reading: {"hour": 4, "minute": 46}
